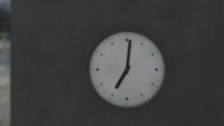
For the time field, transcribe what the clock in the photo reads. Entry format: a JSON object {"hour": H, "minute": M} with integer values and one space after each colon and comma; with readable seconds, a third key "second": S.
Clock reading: {"hour": 7, "minute": 1}
